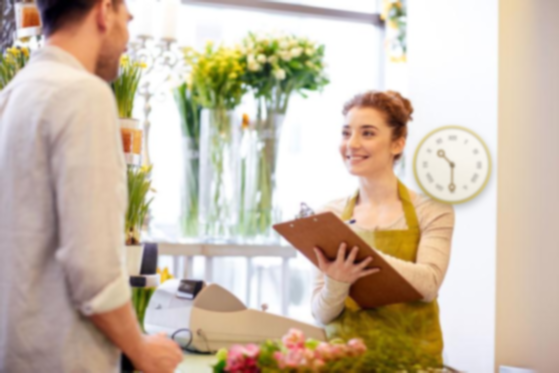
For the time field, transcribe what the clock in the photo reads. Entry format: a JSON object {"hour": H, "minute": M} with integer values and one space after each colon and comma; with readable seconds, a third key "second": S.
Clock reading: {"hour": 10, "minute": 30}
